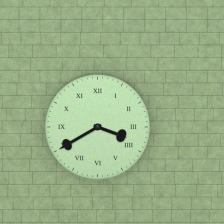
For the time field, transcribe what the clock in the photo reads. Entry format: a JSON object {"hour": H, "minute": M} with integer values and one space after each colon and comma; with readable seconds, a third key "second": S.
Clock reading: {"hour": 3, "minute": 40}
